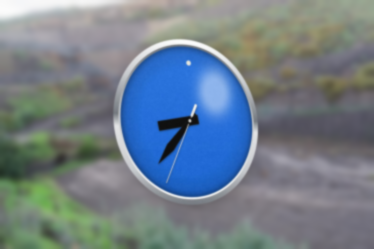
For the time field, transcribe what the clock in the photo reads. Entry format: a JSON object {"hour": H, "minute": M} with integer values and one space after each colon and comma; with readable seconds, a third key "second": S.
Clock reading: {"hour": 8, "minute": 36, "second": 34}
